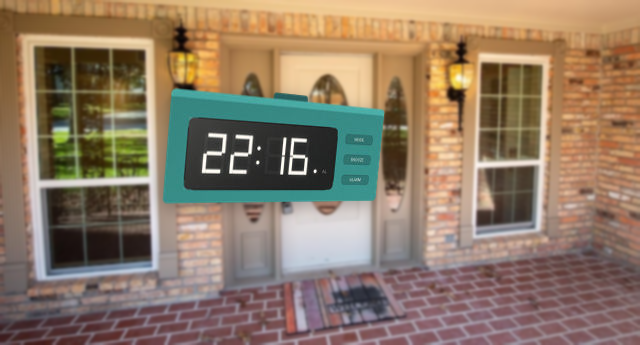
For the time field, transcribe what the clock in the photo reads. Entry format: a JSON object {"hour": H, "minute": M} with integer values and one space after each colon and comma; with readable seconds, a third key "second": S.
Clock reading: {"hour": 22, "minute": 16}
